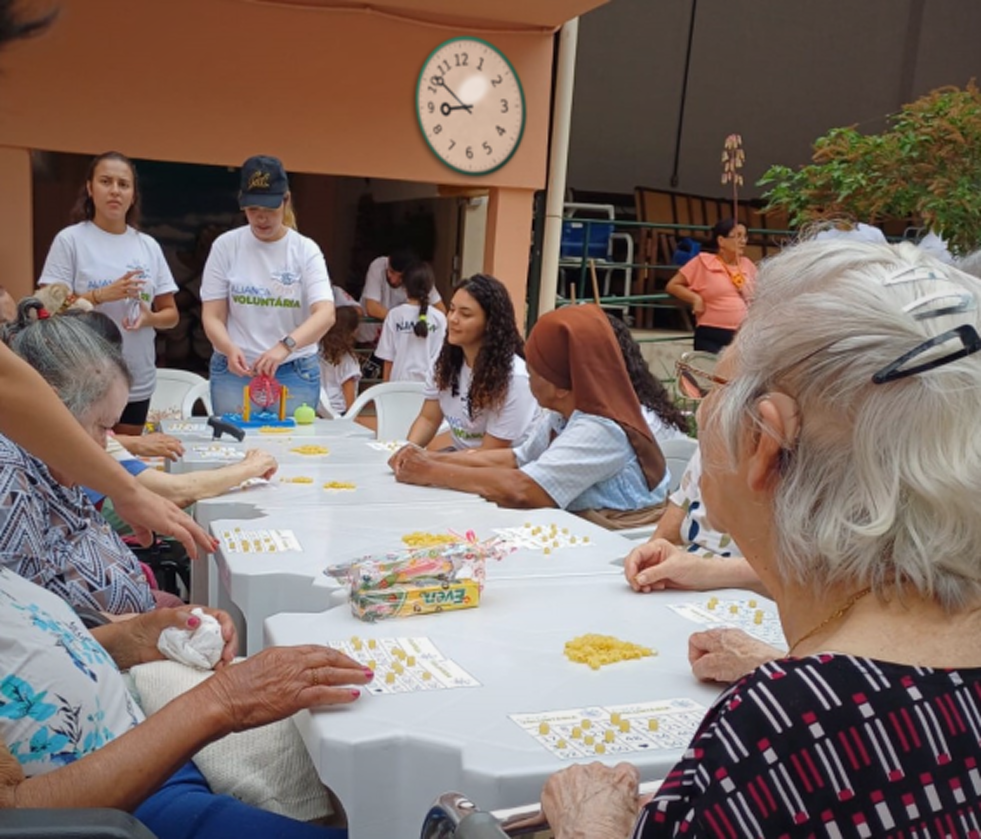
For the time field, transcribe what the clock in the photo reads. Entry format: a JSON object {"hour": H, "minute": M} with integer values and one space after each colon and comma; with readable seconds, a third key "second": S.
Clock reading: {"hour": 8, "minute": 52}
